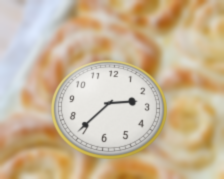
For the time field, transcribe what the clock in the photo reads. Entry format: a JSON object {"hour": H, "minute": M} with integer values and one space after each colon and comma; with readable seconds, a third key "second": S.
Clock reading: {"hour": 2, "minute": 36}
